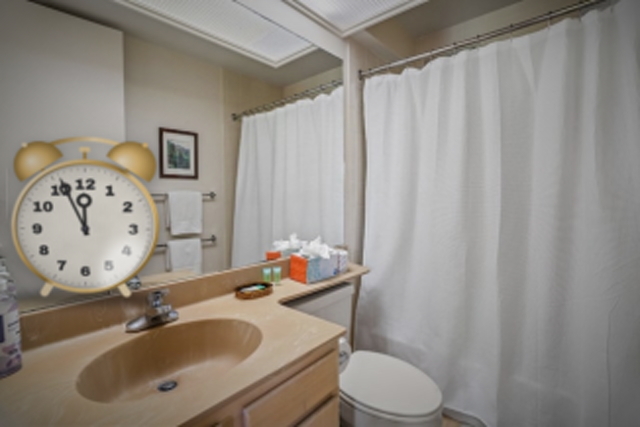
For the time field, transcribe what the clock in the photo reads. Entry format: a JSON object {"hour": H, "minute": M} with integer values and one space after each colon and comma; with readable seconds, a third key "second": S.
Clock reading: {"hour": 11, "minute": 56}
